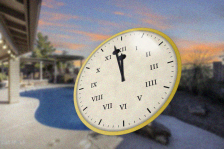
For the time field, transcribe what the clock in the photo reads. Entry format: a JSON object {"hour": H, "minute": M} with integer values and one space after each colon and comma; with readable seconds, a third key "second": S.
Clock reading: {"hour": 11, "minute": 58}
